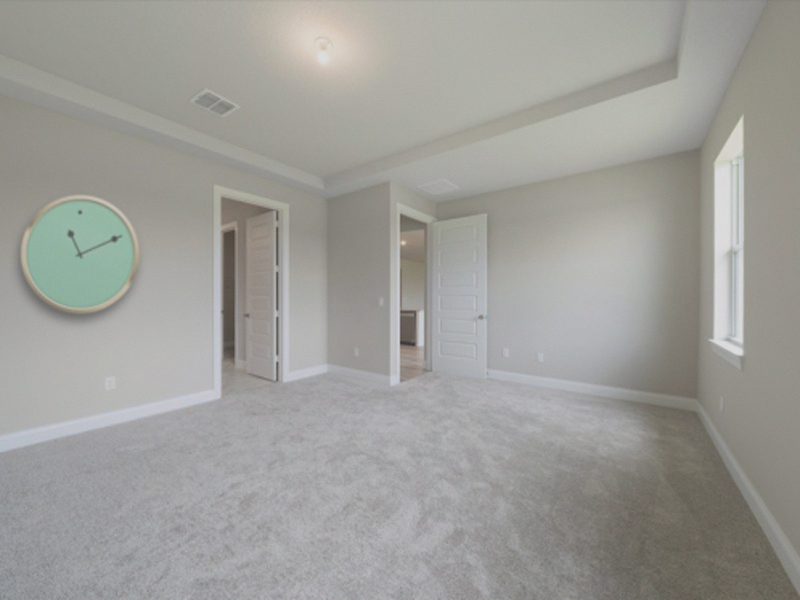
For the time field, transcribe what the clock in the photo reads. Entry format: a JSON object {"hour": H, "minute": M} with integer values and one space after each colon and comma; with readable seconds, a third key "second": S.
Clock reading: {"hour": 11, "minute": 11}
